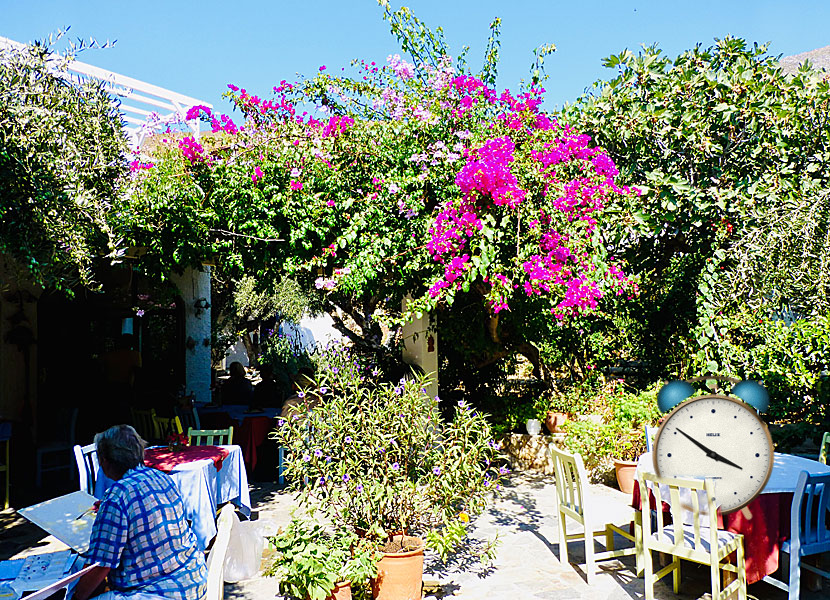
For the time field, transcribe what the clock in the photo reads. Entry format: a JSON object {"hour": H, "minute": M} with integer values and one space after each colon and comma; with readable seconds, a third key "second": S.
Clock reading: {"hour": 3, "minute": 51}
